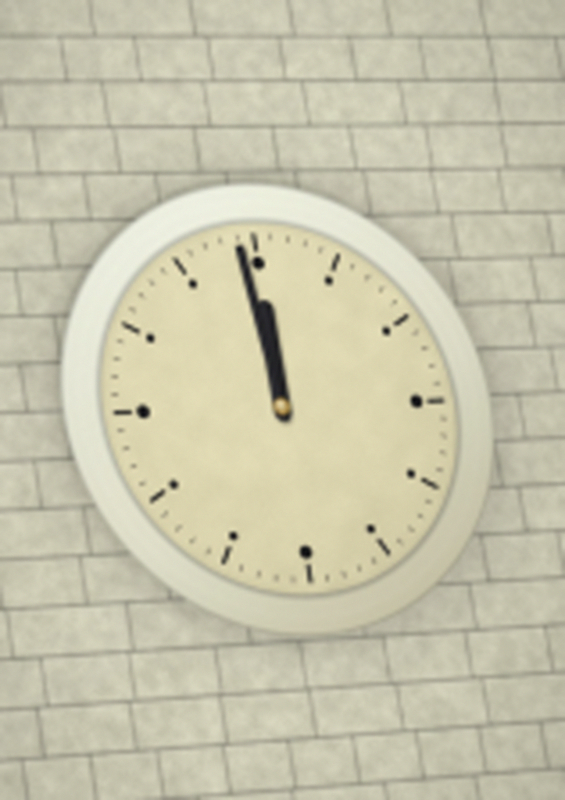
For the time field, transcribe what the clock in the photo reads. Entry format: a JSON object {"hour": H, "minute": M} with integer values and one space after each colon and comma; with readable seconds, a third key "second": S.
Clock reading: {"hour": 11, "minute": 59}
